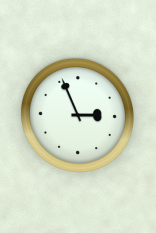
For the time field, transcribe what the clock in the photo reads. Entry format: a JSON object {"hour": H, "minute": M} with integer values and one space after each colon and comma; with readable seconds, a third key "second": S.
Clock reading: {"hour": 2, "minute": 56}
